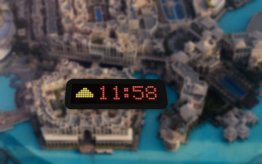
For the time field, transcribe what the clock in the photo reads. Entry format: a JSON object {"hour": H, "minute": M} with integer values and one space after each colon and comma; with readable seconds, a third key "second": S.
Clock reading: {"hour": 11, "minute": 58}
